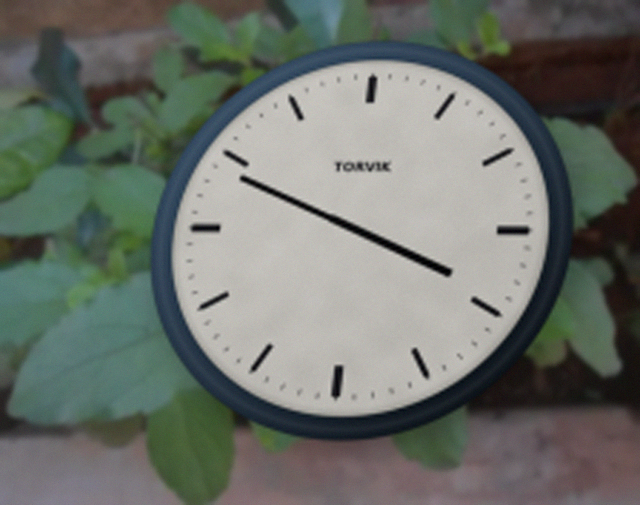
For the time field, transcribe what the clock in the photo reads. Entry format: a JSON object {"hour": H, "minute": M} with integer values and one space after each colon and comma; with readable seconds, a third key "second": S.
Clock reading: {"hour": 3, "minute": 49}
